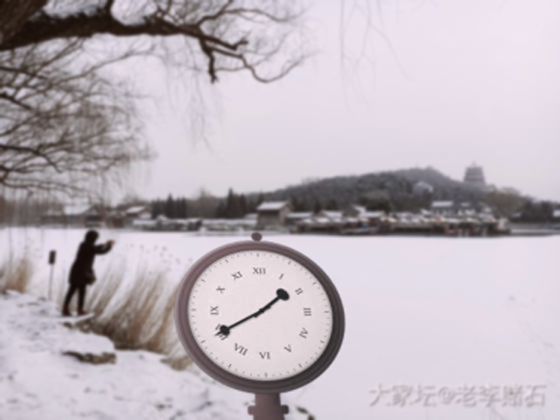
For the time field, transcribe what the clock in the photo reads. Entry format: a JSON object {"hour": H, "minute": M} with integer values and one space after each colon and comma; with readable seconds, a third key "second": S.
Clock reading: {"hour": 1, "minute": 40}
